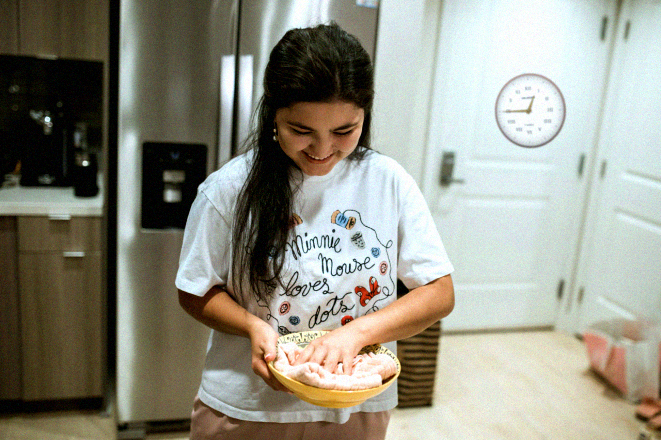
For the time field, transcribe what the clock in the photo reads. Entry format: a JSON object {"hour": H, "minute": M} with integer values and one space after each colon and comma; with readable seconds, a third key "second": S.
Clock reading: {"hour": 12, "minute": 45}
